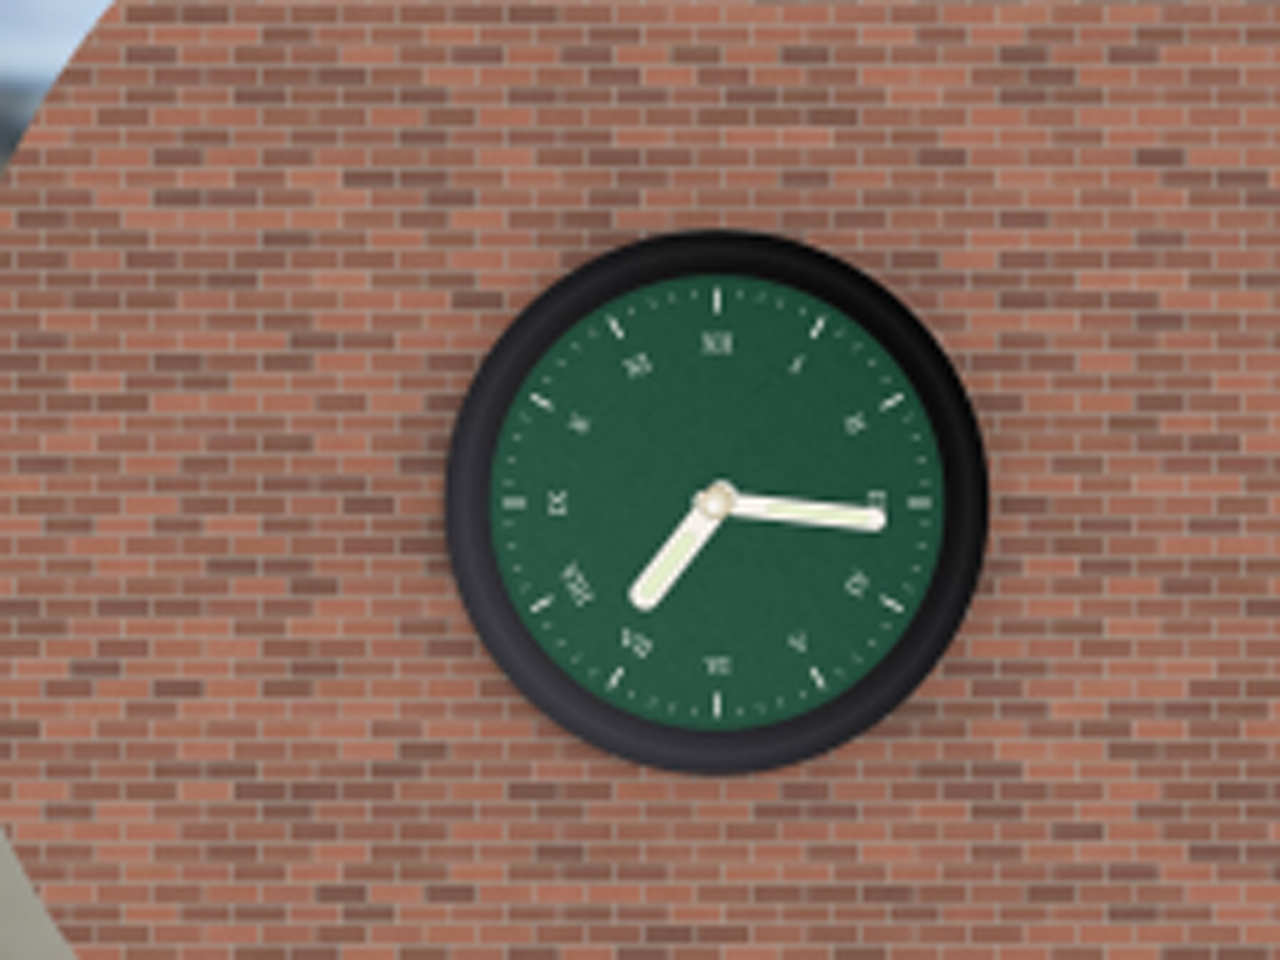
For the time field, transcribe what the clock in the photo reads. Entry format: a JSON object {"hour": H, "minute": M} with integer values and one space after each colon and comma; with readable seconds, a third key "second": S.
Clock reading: {"hour": 7, "minute": 16}
